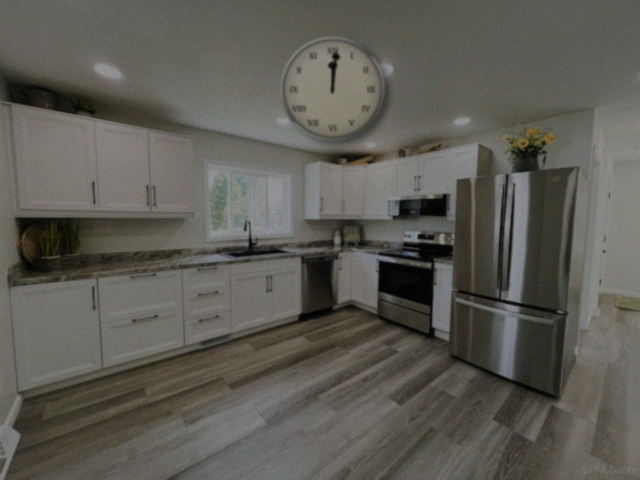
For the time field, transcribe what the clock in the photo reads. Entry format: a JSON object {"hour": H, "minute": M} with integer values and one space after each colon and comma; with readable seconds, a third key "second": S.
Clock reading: {"hour": 12, "minute": 1}
